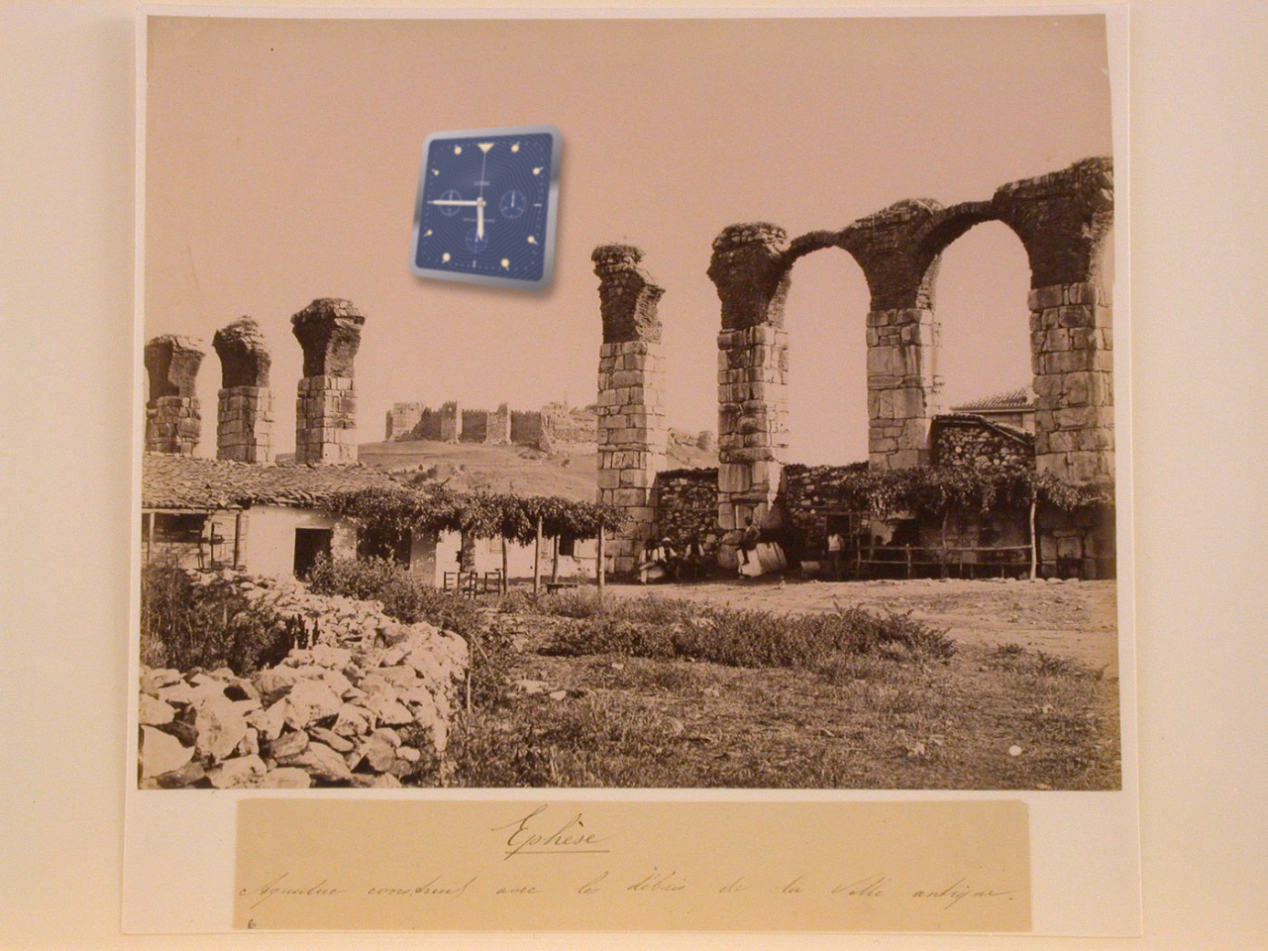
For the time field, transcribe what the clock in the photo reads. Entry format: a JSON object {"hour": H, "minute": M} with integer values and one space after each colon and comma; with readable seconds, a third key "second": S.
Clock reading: {"hour": 5, "minute": 45}
